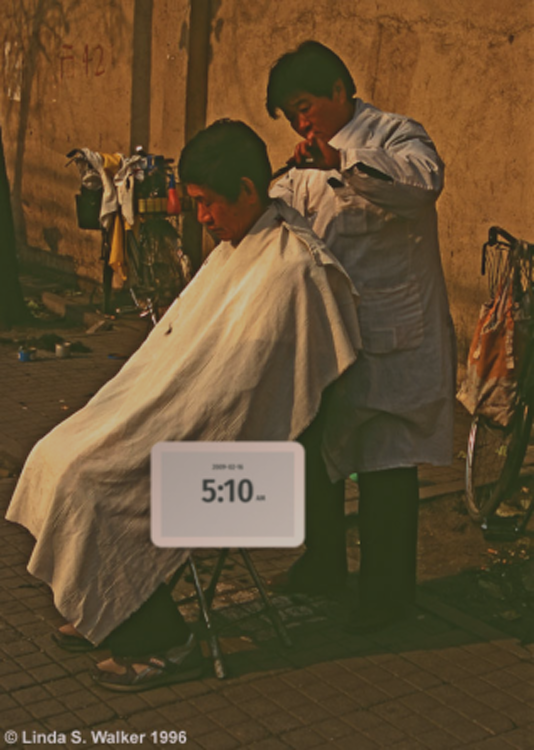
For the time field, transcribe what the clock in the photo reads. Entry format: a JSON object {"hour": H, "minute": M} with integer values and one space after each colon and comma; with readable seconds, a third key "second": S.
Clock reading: {"hour": 5, "minute": 10}
